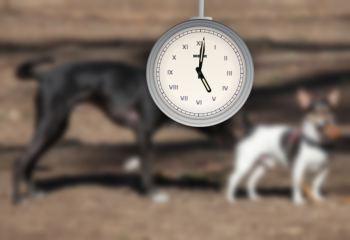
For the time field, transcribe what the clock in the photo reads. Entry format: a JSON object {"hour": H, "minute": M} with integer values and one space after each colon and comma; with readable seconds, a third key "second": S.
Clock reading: {"hour": 5, "minute": 1}
